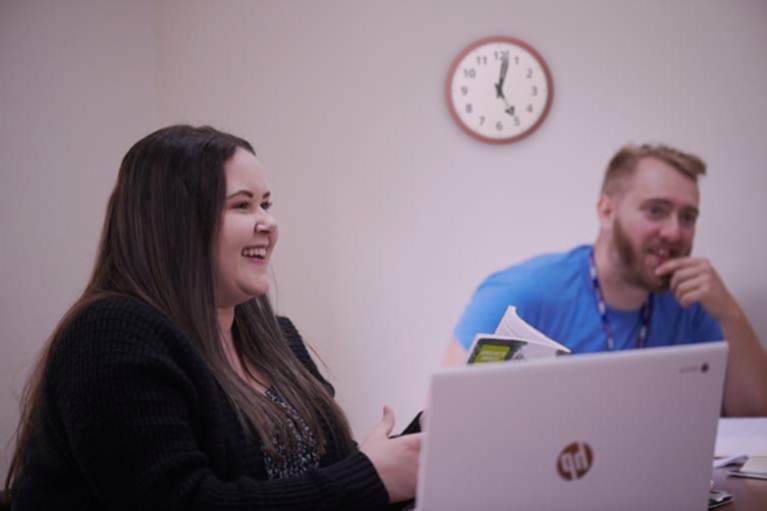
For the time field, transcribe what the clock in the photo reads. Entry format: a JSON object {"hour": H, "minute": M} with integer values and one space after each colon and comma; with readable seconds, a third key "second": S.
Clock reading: {"hour": 5, "minute": 2}
